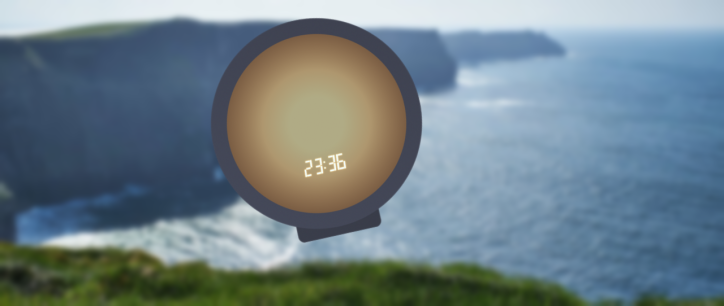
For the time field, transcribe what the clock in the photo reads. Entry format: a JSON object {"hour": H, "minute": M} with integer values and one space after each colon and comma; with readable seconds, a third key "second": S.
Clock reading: {"hour": 23, "minute": 36}
